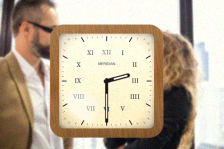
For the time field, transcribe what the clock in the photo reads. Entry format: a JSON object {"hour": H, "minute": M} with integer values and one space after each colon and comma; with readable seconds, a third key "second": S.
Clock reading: {"hour": 2, "minute": 30}
